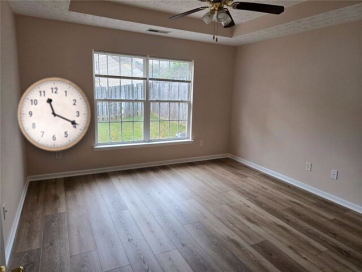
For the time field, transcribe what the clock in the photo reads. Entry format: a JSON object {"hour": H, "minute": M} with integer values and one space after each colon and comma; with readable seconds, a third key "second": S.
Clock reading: {"hour": 11, "minute": 19}
